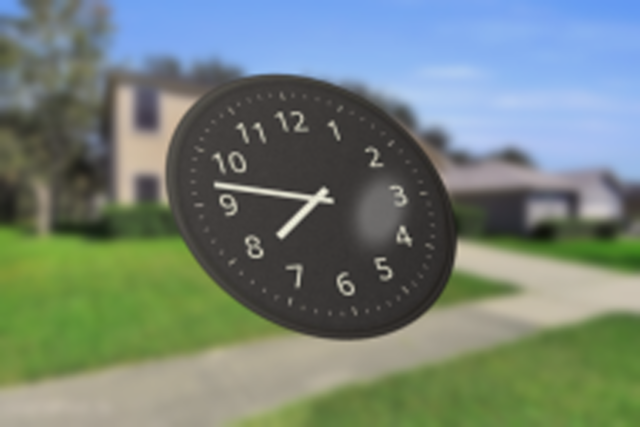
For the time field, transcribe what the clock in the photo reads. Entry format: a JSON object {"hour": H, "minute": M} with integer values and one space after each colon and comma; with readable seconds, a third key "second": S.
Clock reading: {"hour": 7, "minute": 47}
